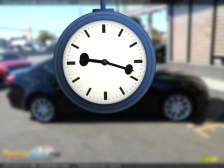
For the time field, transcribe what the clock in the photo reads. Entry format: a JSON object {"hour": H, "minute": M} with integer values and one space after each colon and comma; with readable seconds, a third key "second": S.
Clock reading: {"hour": 9, "minute": 18}
